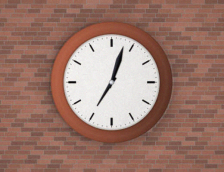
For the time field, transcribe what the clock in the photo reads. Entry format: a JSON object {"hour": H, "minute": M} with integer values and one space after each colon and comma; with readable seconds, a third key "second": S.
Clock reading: {"hour": 7, "minute": 3}
